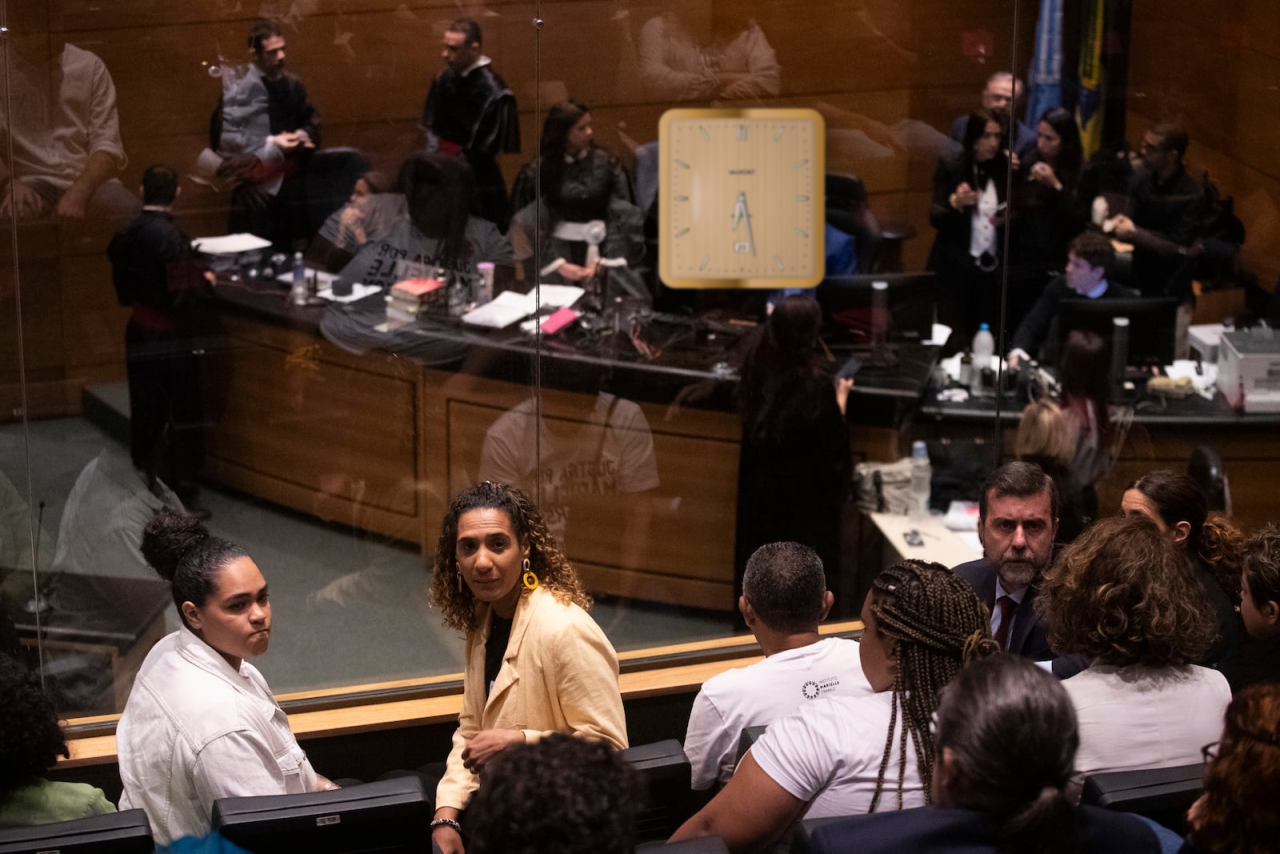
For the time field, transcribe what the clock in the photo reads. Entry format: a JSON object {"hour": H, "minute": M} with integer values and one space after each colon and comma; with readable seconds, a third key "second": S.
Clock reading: {"hour": 6, "minute": 28}
